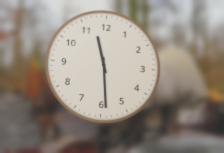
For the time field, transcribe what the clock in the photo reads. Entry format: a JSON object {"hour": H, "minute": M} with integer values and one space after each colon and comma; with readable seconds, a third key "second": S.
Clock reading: {"hour": 11, "minute": 29}
